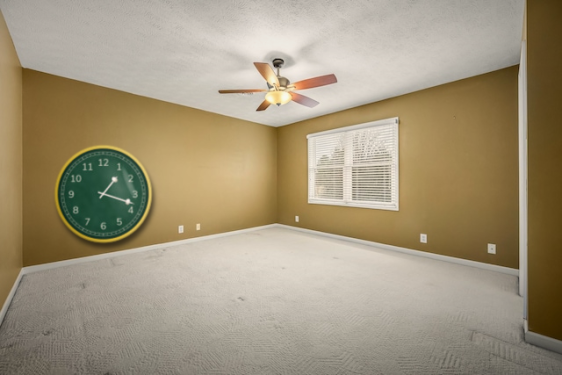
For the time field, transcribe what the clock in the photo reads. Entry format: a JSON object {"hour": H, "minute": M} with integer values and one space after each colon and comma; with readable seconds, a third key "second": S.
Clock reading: {"hour": 1, "minute": 18}
